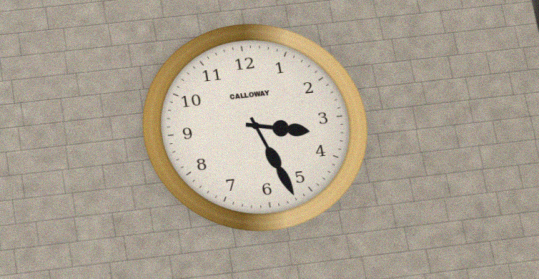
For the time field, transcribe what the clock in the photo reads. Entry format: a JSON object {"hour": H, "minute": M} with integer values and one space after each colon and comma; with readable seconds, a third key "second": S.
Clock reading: {"hour": 3, "minute": 27}
